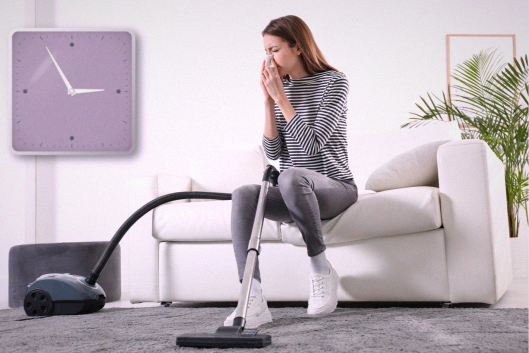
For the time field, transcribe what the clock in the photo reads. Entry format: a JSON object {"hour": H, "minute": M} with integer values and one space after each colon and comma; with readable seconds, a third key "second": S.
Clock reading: {"hour": 2, "minute": 55}
